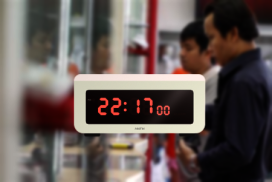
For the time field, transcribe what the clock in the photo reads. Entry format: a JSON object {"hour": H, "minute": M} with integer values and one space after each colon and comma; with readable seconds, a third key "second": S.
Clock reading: {"hour": 22, "minute": 17, "second": 0}
